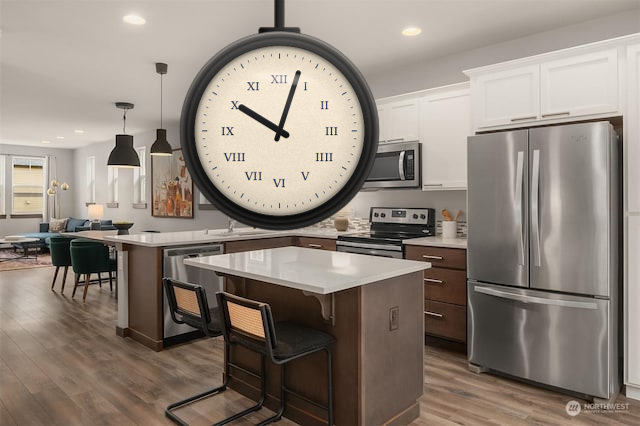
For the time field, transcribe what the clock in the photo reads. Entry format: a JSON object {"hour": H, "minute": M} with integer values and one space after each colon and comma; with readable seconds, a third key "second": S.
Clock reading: {"hour": 10, "minute": 3}
